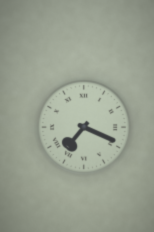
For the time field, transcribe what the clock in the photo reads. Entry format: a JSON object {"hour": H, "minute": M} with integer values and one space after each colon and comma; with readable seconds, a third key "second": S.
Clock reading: {"hour": 7, "minute": 19}
